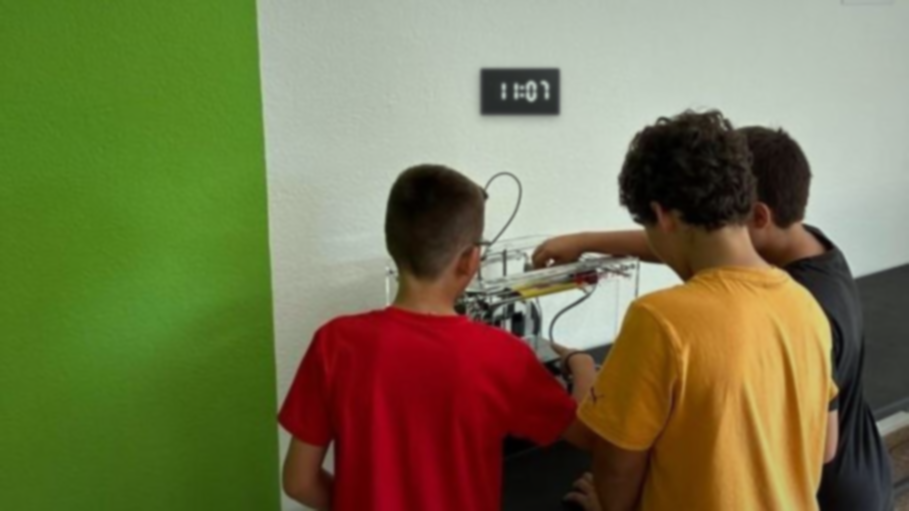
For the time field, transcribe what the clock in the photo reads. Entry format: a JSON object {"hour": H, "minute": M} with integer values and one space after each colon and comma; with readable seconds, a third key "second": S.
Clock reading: {"hour": 11, "minute": 7}
